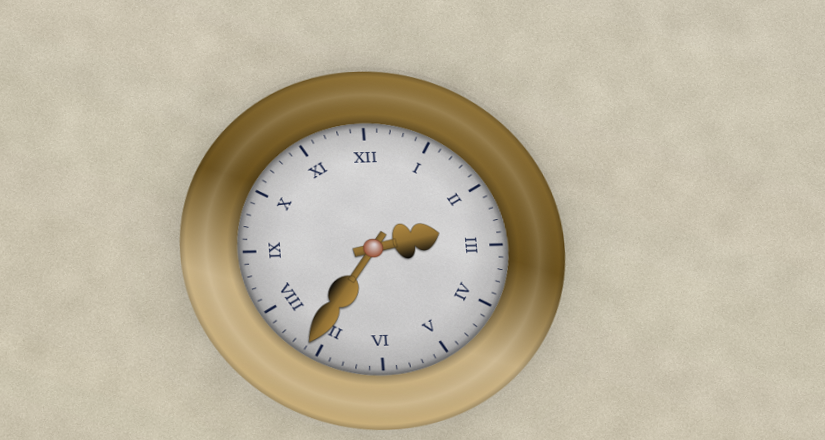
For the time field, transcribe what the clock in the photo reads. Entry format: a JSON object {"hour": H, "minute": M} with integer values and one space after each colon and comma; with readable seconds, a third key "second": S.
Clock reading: {"hour": 2, "minute": 36}
